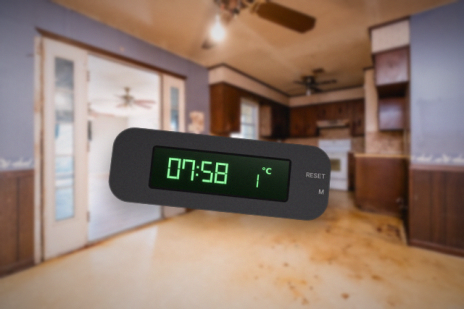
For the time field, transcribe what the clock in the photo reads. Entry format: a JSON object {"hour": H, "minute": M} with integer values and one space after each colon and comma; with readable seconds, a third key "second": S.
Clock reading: {"hour": 7, "minute": 58}
